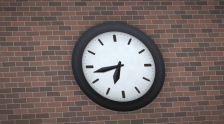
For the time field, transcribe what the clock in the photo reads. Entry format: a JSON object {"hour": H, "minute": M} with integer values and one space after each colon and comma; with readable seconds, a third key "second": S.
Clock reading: {"hour": 6, "minute": 43}
